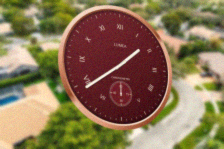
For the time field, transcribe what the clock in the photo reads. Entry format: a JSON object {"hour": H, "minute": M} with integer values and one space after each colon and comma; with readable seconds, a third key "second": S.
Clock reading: {"hour": 1, "minute": 39}
